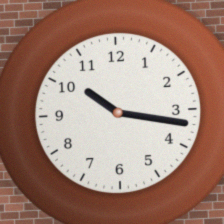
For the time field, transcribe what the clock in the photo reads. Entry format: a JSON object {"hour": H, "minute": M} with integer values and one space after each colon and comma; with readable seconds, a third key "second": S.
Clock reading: {"hour": 10, "minute": 17}
